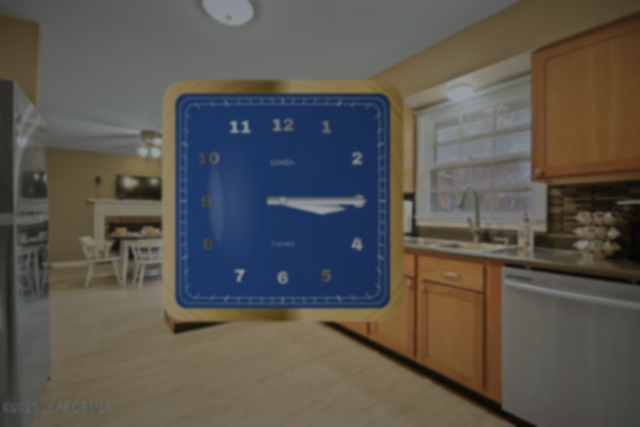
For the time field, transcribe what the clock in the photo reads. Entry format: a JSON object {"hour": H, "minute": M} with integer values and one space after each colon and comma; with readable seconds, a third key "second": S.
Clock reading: {"hour": 3, "minute": 15}
